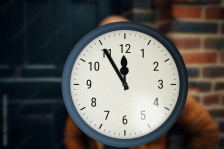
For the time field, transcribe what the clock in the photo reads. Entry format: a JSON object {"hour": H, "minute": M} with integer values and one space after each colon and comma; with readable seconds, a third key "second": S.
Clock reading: {"hour": 11, "minute": 55}
